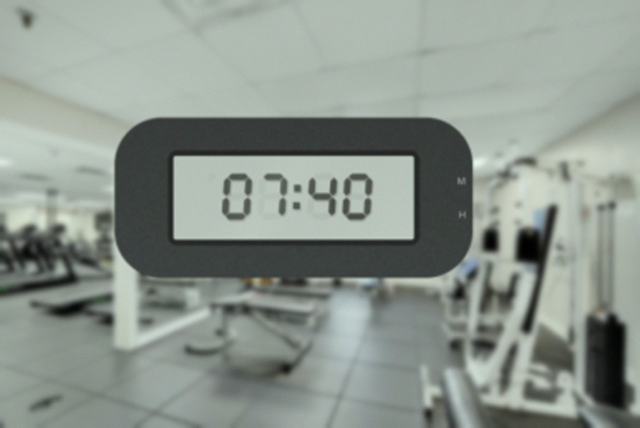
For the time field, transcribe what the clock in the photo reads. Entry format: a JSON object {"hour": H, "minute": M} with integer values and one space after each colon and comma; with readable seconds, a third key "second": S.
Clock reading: {"hour": 7, "minute": 40}
